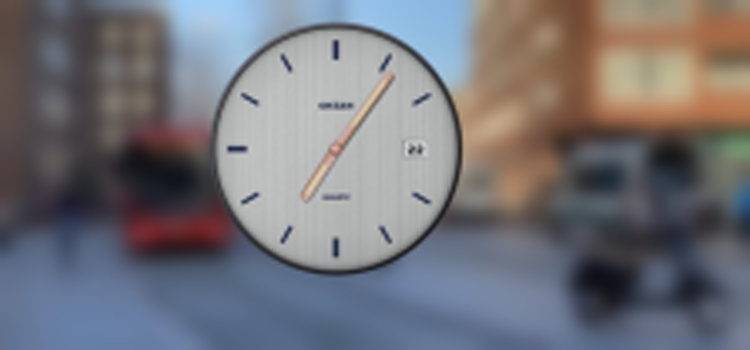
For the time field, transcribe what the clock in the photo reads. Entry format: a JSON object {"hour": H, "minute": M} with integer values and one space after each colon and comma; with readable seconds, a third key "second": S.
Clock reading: {"hour": 7, "minute": 6}
